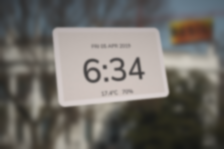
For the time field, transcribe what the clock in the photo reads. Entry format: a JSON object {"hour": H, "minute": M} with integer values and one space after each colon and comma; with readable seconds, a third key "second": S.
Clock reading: {"hour": 6, "minute": 34}
